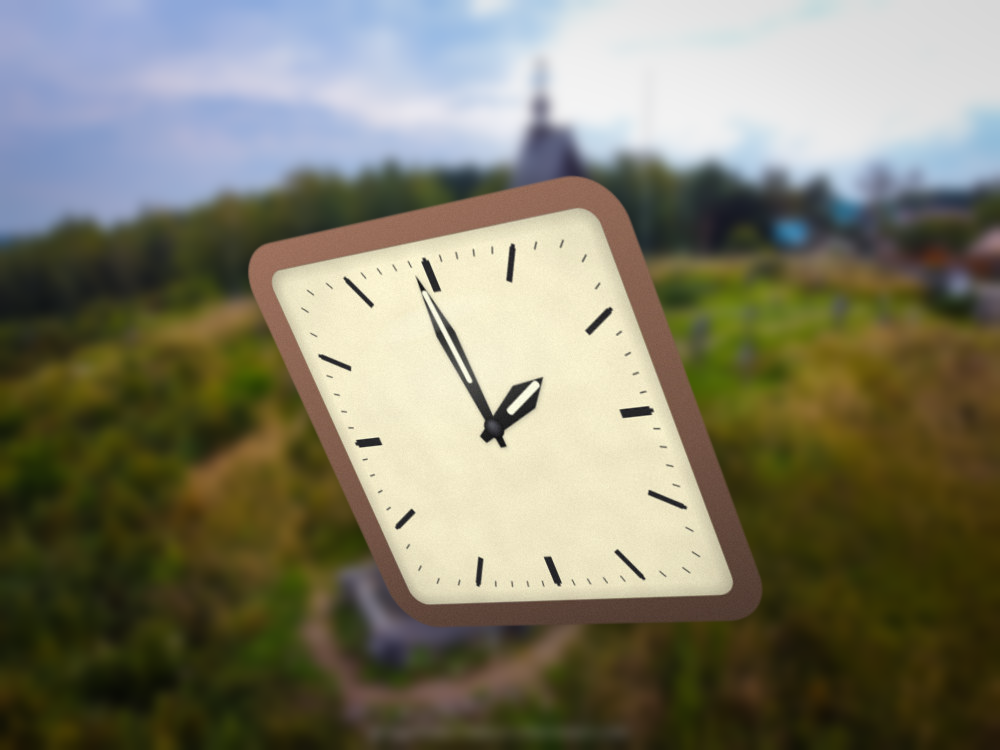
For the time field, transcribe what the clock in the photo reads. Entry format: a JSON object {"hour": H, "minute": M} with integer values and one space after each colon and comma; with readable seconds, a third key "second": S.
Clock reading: {"hour": 1, "minute": 59}
